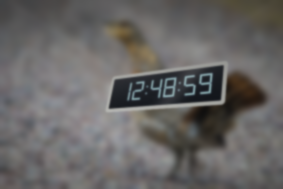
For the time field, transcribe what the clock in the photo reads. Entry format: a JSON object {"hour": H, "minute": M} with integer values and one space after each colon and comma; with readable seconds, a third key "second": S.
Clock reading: {"hour": 12, "minute": 48, "second": 59}
